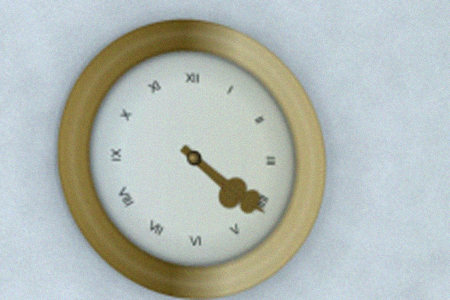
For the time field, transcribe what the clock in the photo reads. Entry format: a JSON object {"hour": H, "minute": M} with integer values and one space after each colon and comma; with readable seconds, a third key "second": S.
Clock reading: {"hour": 4, "minute": 21}
